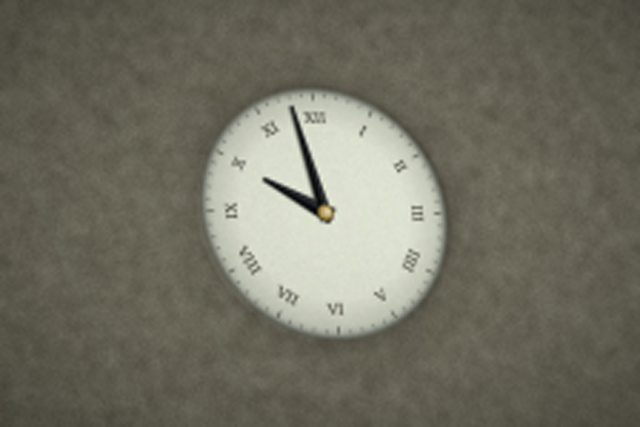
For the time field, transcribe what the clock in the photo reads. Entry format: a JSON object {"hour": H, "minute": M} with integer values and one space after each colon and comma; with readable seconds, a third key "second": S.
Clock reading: {"hour": 9, "minute": 58}
